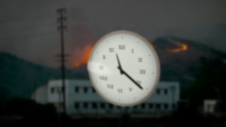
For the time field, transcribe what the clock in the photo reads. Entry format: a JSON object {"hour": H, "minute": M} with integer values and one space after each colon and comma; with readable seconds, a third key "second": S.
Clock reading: {"hour": 11, "minute": 21}
